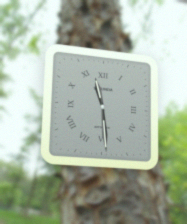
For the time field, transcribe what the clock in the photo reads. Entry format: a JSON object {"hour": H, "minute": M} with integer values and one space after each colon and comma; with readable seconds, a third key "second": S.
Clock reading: {"hour": 11, "minute": 29}
